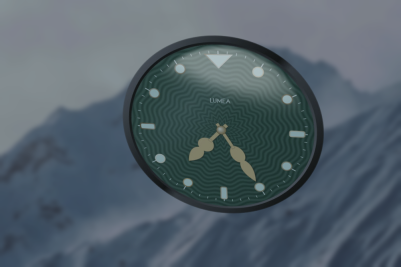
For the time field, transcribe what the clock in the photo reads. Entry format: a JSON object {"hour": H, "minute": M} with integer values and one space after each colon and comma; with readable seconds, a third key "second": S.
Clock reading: {"hour": 7, "minute": 25}
